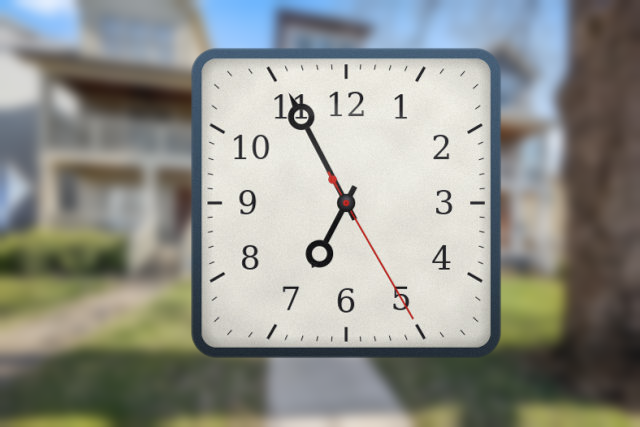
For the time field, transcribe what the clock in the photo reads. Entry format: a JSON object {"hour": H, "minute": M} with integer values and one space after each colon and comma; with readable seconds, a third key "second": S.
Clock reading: {"hour": 6, "minute": 55, "second": 25}
